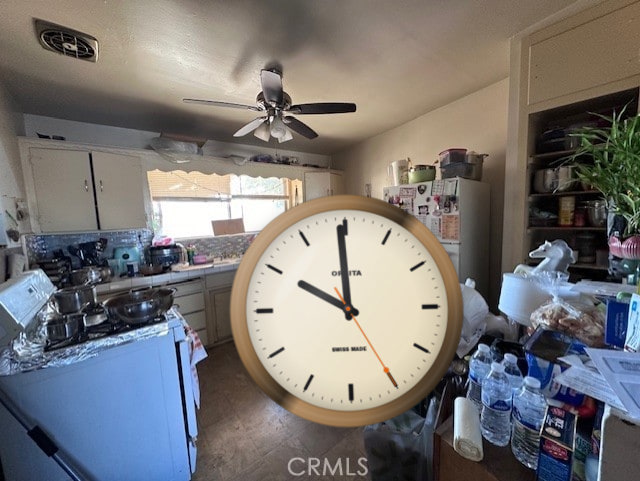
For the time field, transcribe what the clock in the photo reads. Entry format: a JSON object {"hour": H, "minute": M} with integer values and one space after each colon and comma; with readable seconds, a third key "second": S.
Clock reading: {"hour": 9, "minute": 59, "second": 25}
